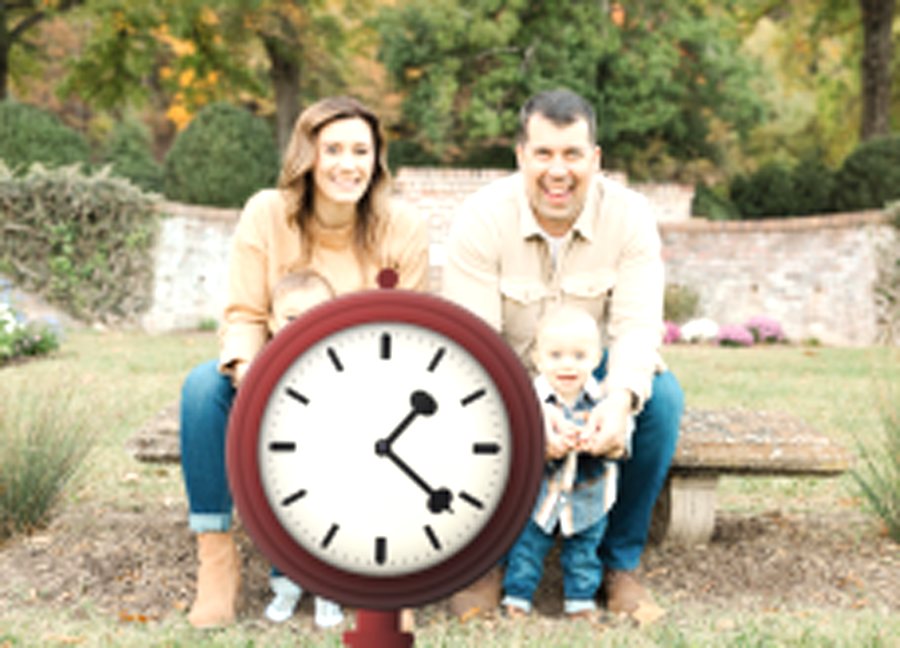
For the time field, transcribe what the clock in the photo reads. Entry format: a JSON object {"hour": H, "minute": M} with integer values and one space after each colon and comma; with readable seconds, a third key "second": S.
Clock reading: {"hour": 1, "minute": 22}
